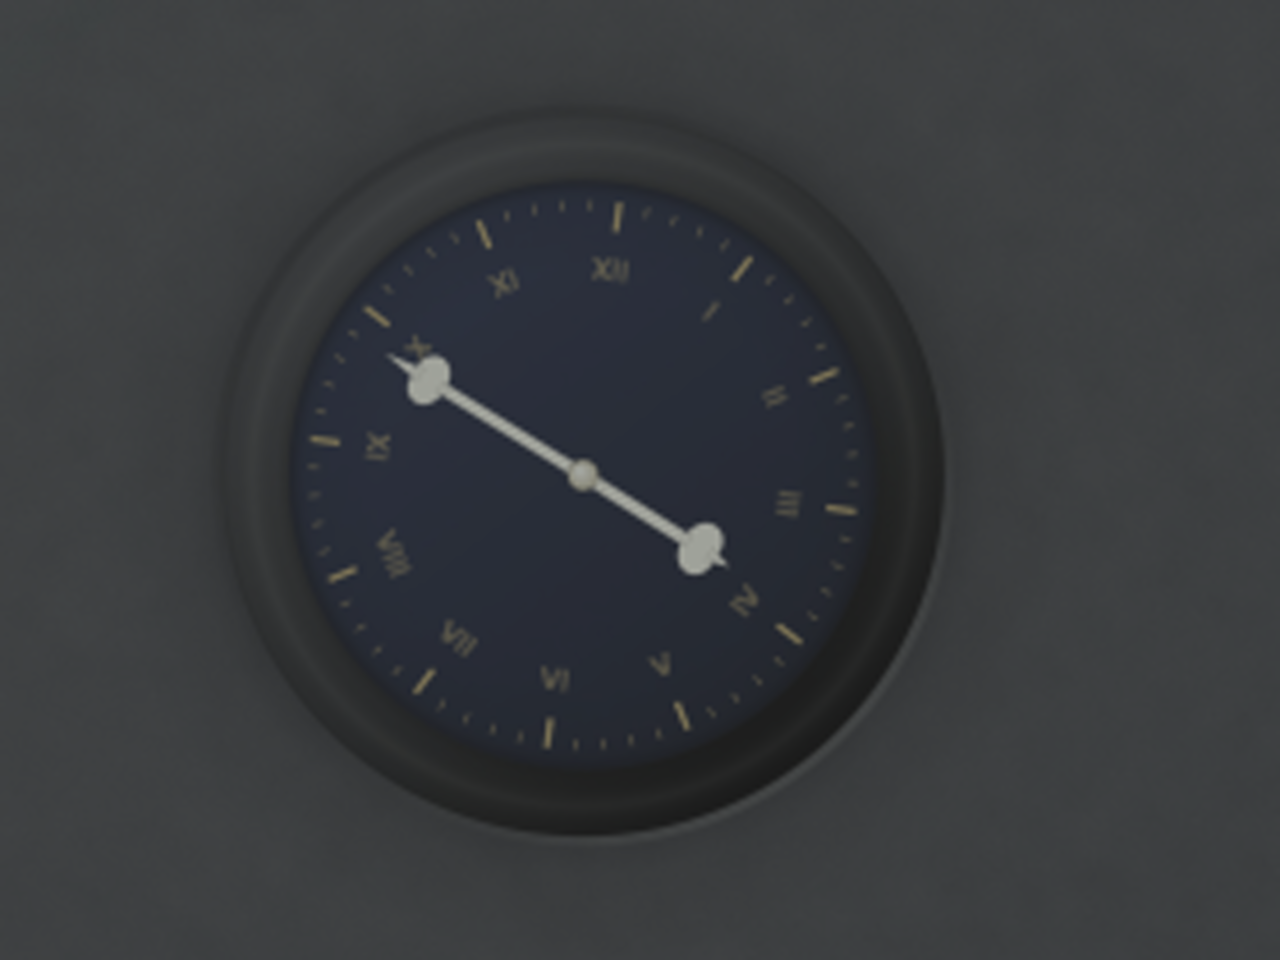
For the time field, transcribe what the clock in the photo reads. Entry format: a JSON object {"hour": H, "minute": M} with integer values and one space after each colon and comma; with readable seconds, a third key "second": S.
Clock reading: {"hour": 3, "minute": 49}
